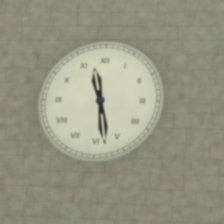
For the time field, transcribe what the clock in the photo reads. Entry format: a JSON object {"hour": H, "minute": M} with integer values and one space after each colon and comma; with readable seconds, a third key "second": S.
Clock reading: {"hour": 11, "minute": 28}
